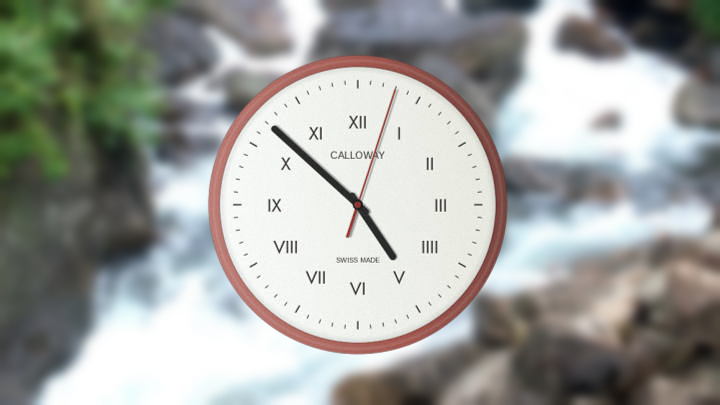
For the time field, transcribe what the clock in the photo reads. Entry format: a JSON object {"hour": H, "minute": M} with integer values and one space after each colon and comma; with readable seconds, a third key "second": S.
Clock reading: {"hour": 4, "minute": 52, "second": 3}
